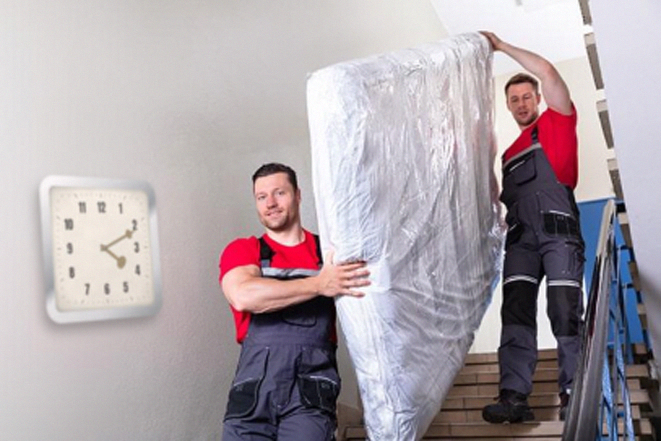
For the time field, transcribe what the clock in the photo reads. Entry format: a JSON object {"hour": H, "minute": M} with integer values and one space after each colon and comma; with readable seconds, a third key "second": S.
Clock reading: {"hour": 4, "minute": 11}
